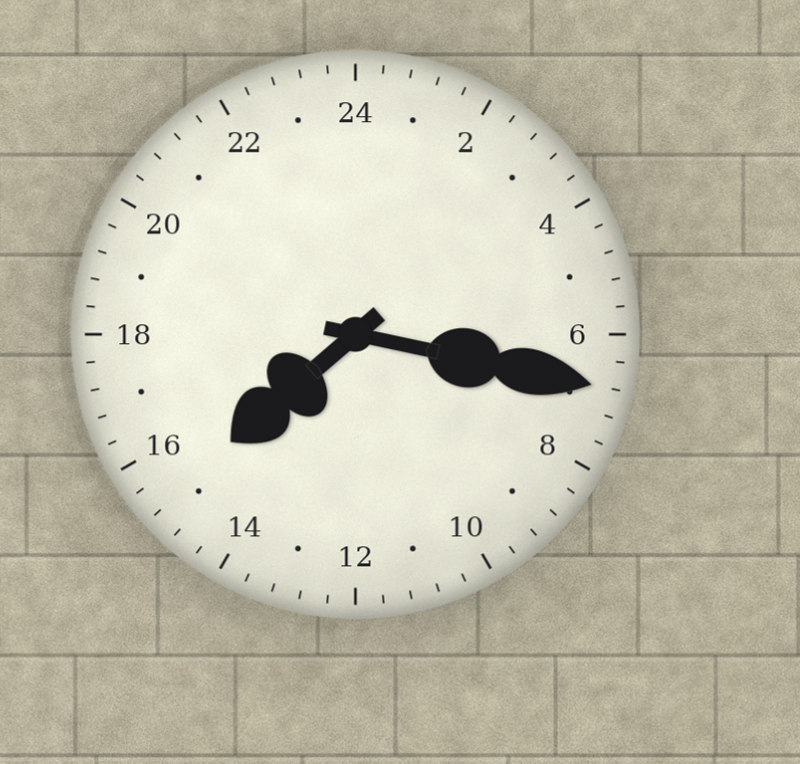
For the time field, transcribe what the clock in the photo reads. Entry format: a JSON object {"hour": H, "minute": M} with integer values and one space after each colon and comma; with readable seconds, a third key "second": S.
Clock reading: {"hour": 15, "minute": 17}
